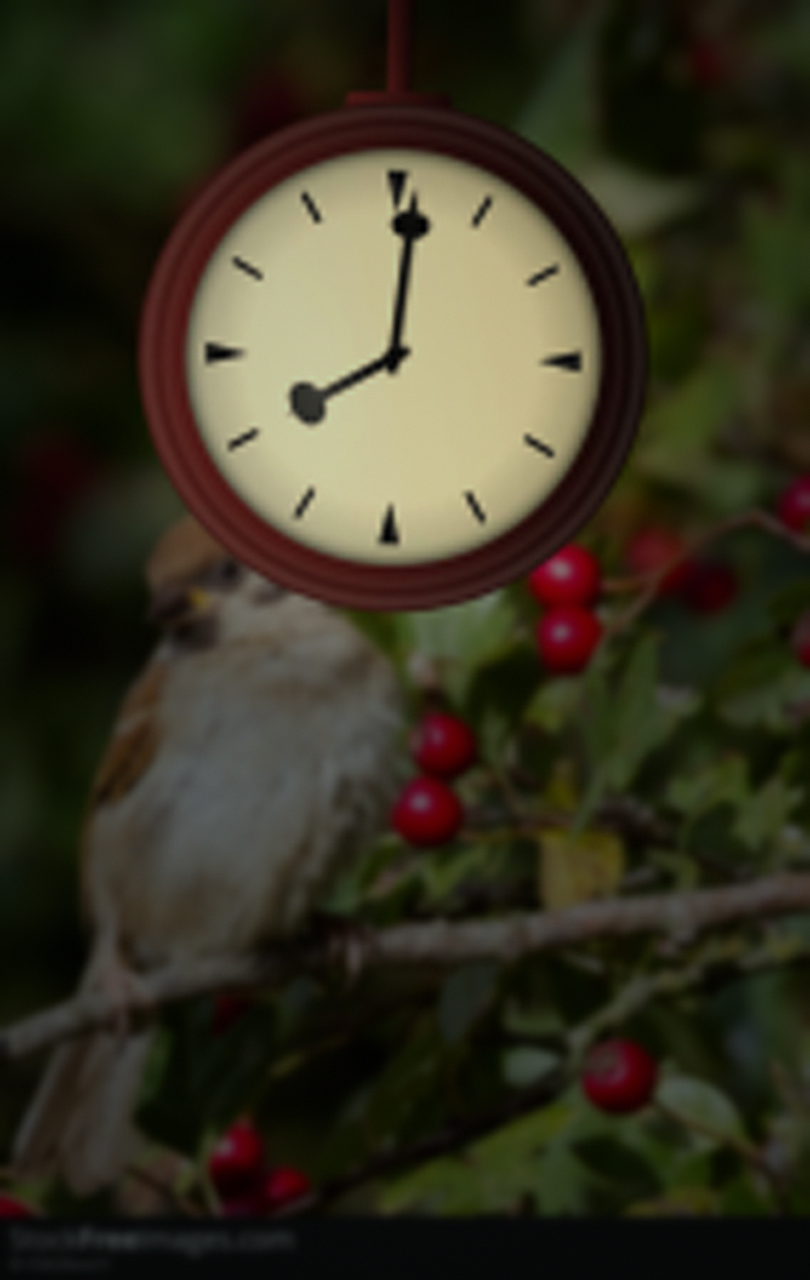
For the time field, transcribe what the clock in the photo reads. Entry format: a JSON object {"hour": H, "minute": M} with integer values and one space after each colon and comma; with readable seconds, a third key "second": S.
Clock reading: {"hour": 8, "minute": 1}
